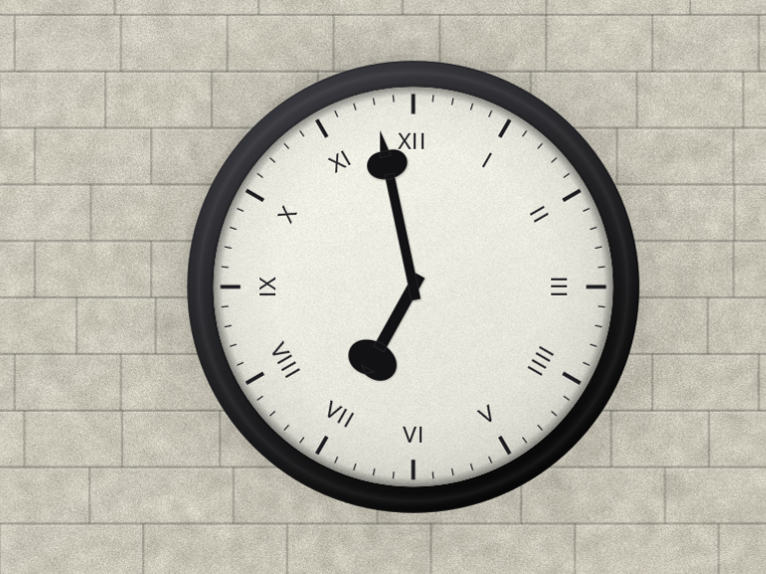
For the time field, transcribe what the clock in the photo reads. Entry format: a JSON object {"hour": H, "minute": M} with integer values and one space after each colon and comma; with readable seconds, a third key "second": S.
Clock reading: {"hour": 6, "minute": 58}
